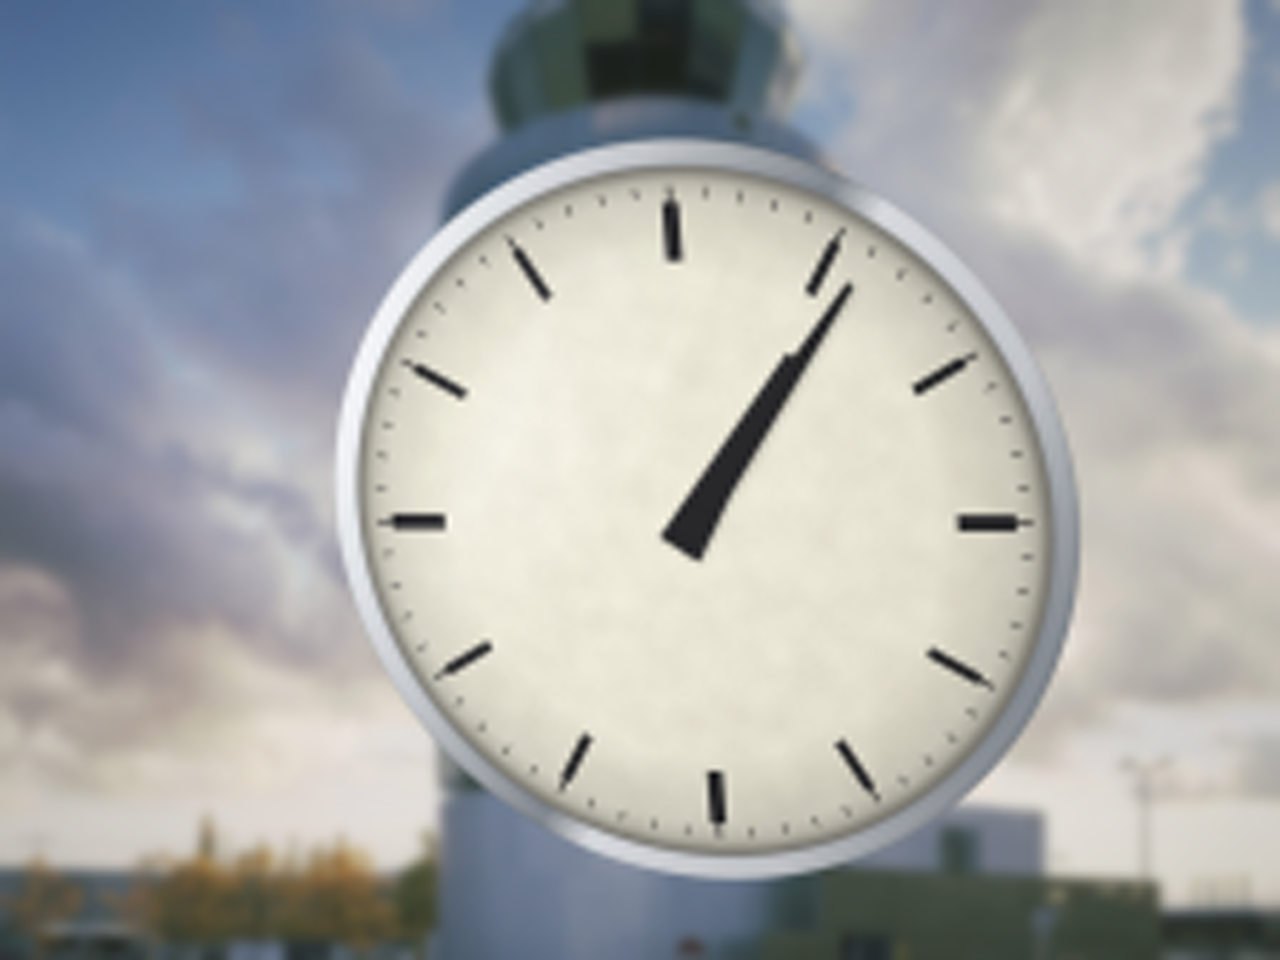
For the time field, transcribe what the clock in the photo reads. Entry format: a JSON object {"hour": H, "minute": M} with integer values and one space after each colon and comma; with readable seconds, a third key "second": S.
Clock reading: {"hour": 1, "minute": 6}
